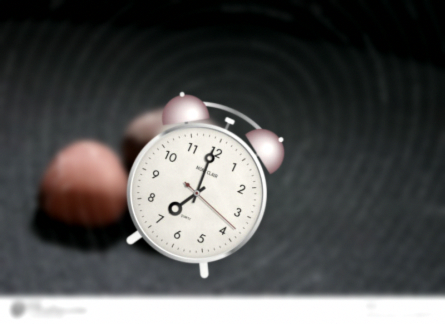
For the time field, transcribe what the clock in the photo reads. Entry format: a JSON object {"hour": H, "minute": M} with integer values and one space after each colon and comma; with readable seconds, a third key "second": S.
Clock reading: {"hour": 6, "minute": 59, "second": 18}
